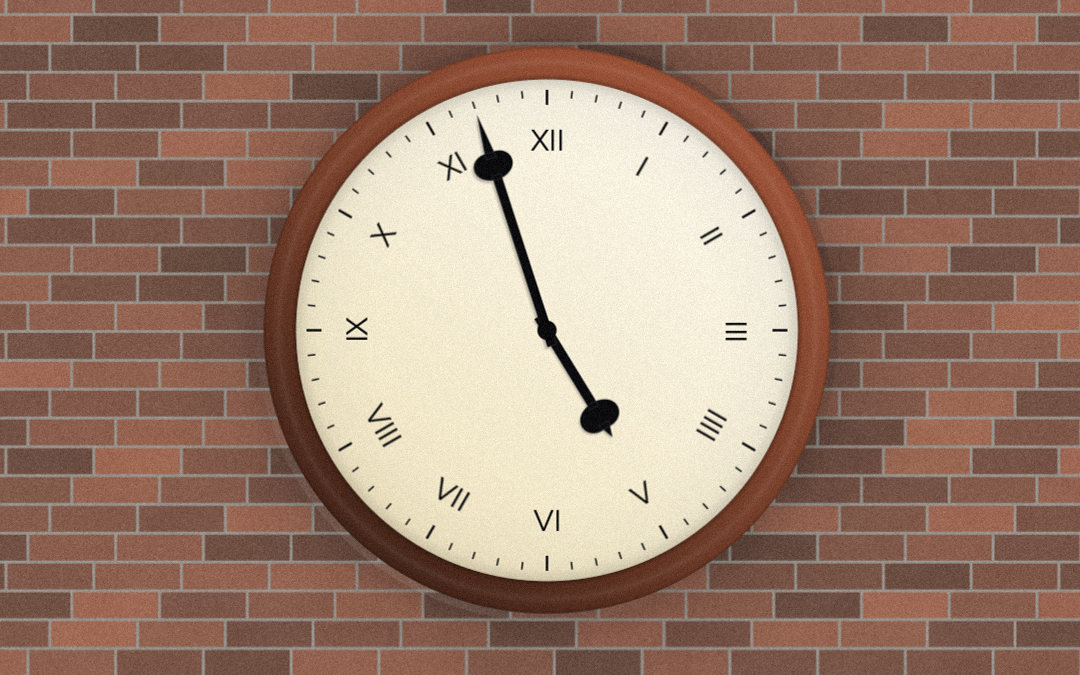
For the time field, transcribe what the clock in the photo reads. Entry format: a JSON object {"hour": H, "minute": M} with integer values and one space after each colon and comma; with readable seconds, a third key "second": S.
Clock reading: {"hour": 4, "minute": 57}
